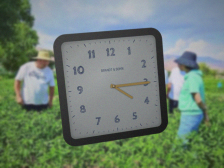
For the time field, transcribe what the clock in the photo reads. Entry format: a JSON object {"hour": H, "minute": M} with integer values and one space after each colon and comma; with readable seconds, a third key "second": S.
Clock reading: {"hour": 4, "minute": 15}
